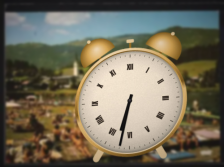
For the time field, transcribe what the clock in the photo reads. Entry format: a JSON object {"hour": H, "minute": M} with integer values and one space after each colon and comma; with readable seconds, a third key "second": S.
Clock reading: {"hour": 6, "minute": 32}
